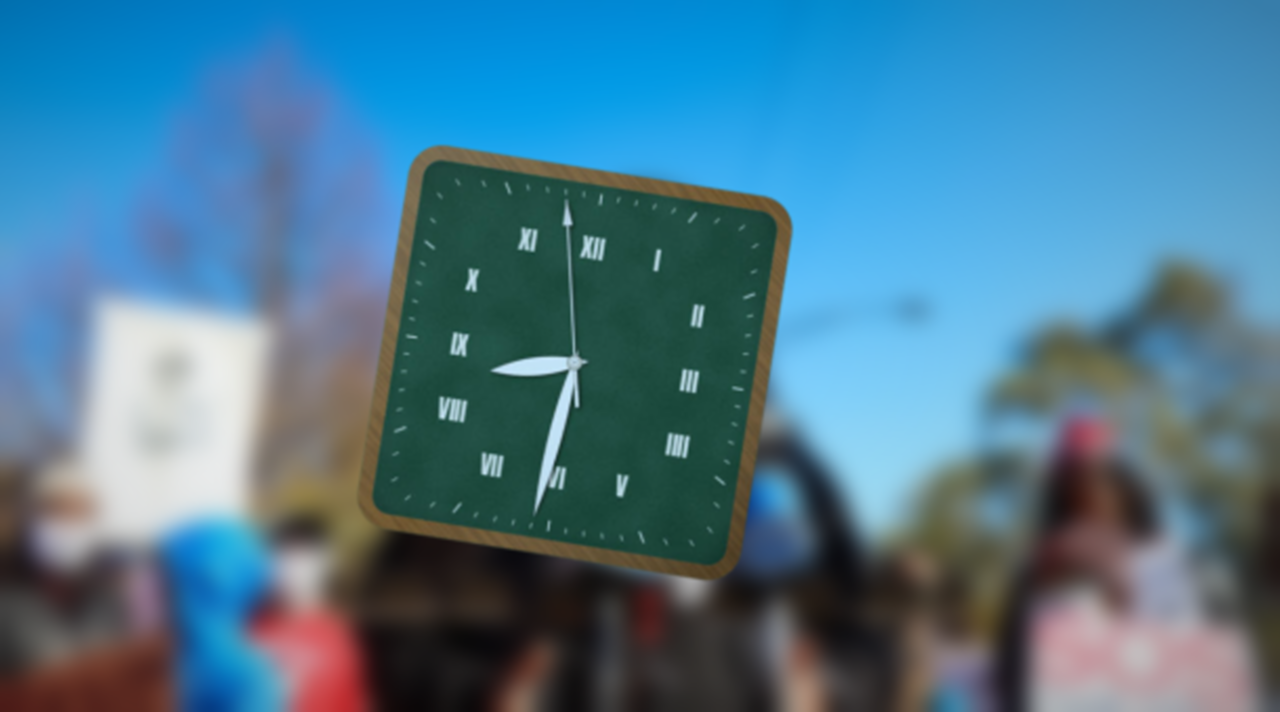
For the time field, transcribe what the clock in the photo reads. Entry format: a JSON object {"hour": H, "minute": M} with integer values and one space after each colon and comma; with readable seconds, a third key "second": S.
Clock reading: {"hour": 8, "minute": 30, "second": 58}
